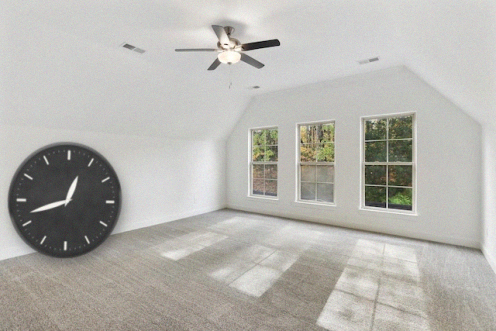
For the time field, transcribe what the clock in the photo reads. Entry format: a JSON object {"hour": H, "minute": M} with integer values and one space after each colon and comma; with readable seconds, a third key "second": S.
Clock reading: {"hour": 12, "minute": 42}
